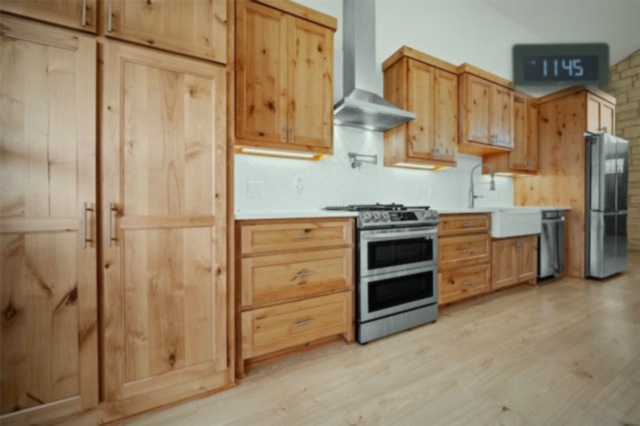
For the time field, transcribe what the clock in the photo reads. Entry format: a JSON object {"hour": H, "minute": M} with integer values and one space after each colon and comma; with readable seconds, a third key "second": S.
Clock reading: {"hour": 11, "minute": 45}
